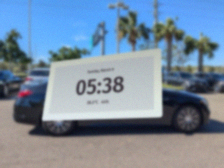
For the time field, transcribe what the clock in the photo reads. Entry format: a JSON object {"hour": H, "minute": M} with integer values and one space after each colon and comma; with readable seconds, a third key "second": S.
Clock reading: {"hour": 5, "minute": 38}
